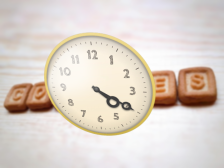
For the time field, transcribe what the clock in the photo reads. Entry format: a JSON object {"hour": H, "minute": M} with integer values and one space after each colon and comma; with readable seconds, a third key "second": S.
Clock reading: {"hour": 4, "minute": 20}
